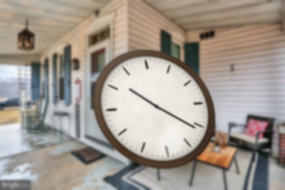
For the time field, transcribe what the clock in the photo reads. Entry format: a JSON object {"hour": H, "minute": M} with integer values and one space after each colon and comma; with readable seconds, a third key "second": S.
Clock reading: {"hour": 10, "minute": 21}
